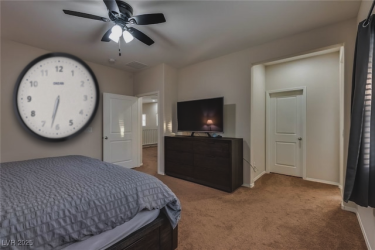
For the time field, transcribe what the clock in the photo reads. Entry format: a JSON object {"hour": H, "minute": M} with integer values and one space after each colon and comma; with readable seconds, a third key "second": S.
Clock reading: {"hour": 6, "minute": 32}
